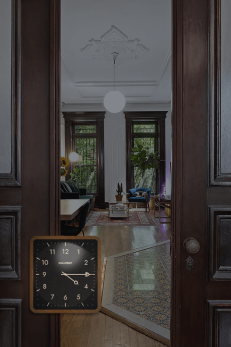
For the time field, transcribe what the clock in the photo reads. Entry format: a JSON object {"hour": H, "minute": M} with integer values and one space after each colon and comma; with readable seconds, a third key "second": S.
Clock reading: {"hour": 4, "minute": 15}
